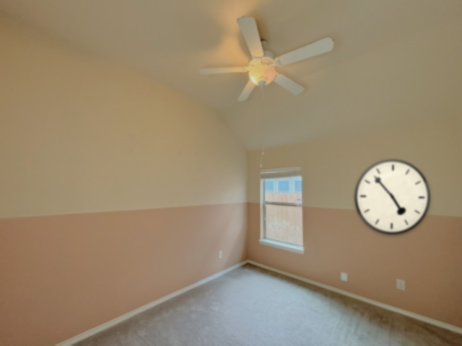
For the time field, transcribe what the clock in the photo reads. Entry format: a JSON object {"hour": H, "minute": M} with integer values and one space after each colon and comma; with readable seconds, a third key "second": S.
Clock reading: {"hour": 4, "minute": 53}
